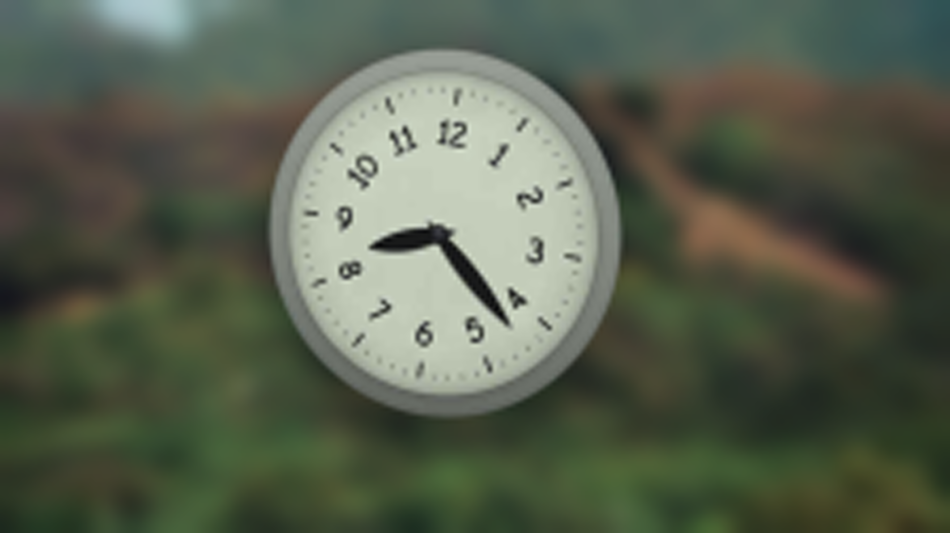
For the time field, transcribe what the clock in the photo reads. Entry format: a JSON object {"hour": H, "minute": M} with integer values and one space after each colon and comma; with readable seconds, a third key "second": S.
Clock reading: {"hour": 8, "minute": 22}
